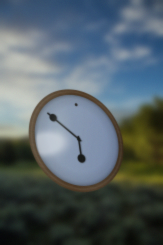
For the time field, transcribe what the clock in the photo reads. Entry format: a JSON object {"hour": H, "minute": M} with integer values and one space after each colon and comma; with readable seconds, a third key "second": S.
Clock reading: {"hour": 5, "minute": 51}
